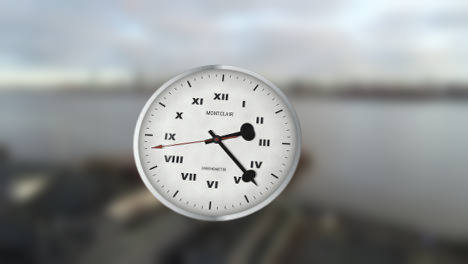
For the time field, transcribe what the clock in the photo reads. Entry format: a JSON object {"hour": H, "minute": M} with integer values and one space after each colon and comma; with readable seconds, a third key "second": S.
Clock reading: {"hour": 2, "minute": 22, "second": 43}
